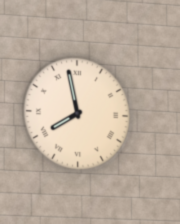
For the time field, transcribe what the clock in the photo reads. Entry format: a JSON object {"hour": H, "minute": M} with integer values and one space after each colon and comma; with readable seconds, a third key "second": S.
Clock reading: {"hour": 7, "minute": 58}
